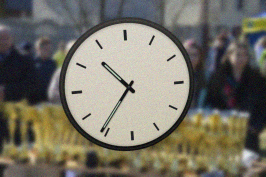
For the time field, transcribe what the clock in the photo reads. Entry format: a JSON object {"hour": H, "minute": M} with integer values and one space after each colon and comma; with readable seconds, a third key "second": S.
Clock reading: {"hour": 10, "minute": 36}
